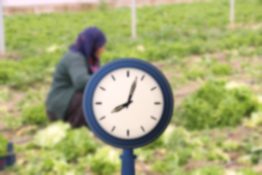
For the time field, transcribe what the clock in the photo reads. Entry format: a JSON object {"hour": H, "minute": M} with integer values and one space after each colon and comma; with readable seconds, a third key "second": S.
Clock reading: {"hour": 8, "minute": 3}
